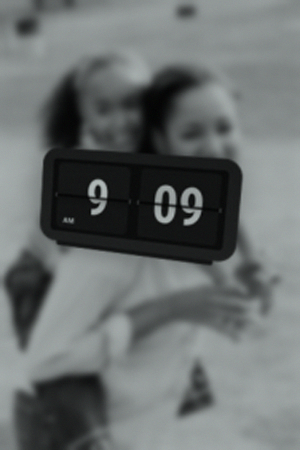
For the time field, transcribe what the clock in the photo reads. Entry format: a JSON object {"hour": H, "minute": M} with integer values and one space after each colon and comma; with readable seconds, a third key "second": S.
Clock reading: {"hour": 9, "minute": 9}
